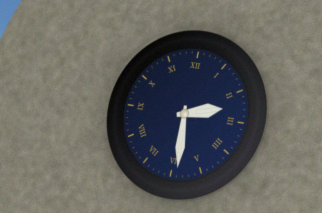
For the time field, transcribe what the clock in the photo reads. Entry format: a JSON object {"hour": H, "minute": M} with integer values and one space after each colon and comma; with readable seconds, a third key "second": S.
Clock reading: {"hour": 2, "minute": 29}
